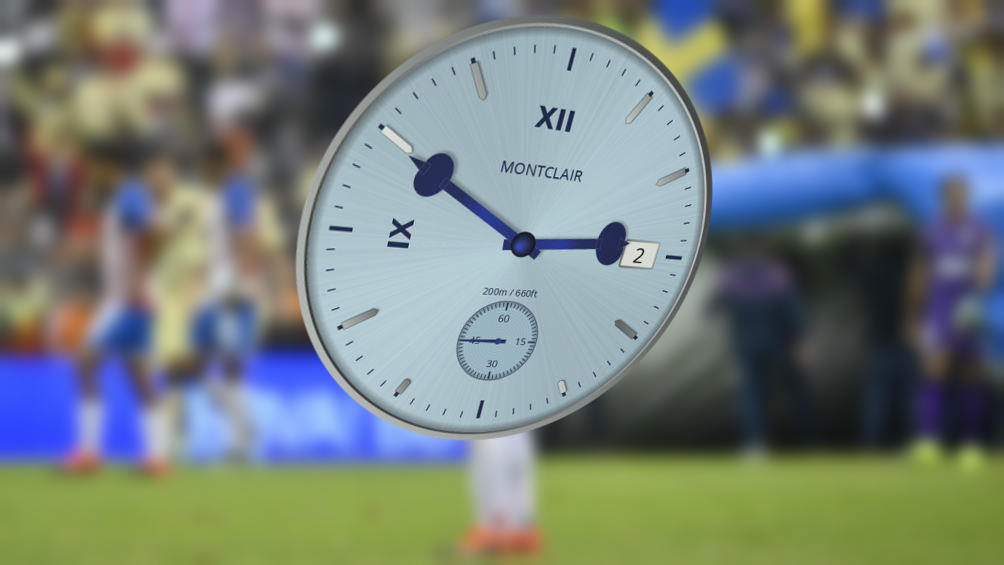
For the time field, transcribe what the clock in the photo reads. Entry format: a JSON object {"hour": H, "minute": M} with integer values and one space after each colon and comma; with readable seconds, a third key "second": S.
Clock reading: {"hour": 2, "minute": 49, "second": 45}
